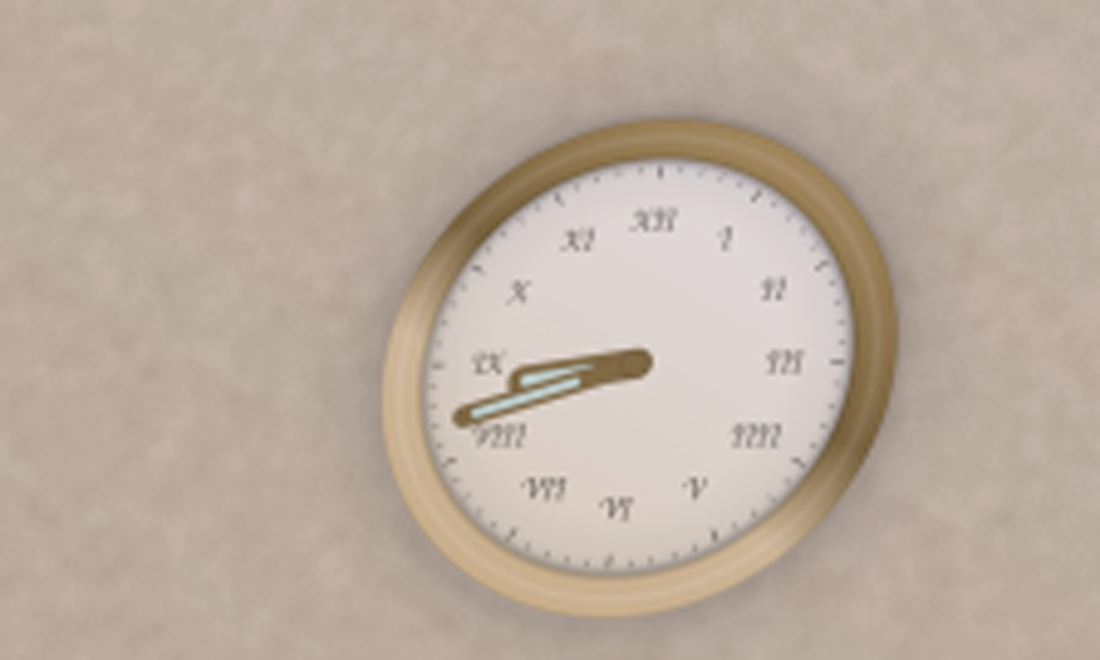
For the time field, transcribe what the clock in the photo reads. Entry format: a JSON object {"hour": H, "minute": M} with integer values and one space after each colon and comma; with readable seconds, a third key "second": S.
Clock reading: {"hour": 8, "minute": 42}
